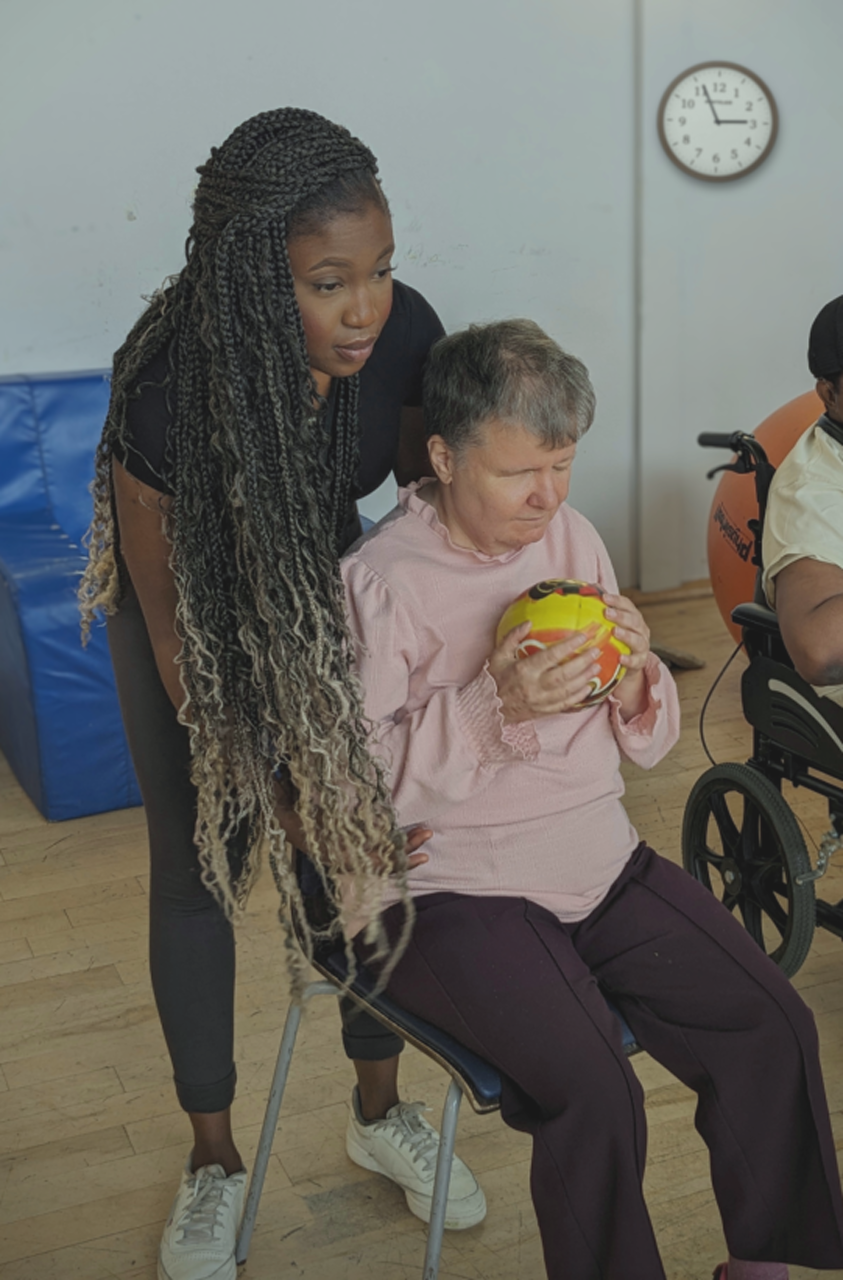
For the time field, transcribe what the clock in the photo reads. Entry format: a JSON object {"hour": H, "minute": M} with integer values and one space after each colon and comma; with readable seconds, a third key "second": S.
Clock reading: {"hour": 2, "minute": 56}
